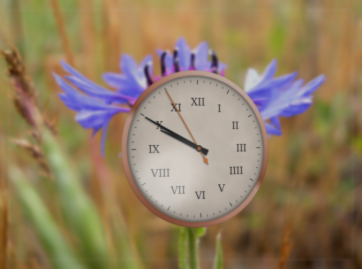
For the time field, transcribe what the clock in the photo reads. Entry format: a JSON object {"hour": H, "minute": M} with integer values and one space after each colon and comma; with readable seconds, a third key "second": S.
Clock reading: {"hour": 9, "minute": 49, "second": 55}
